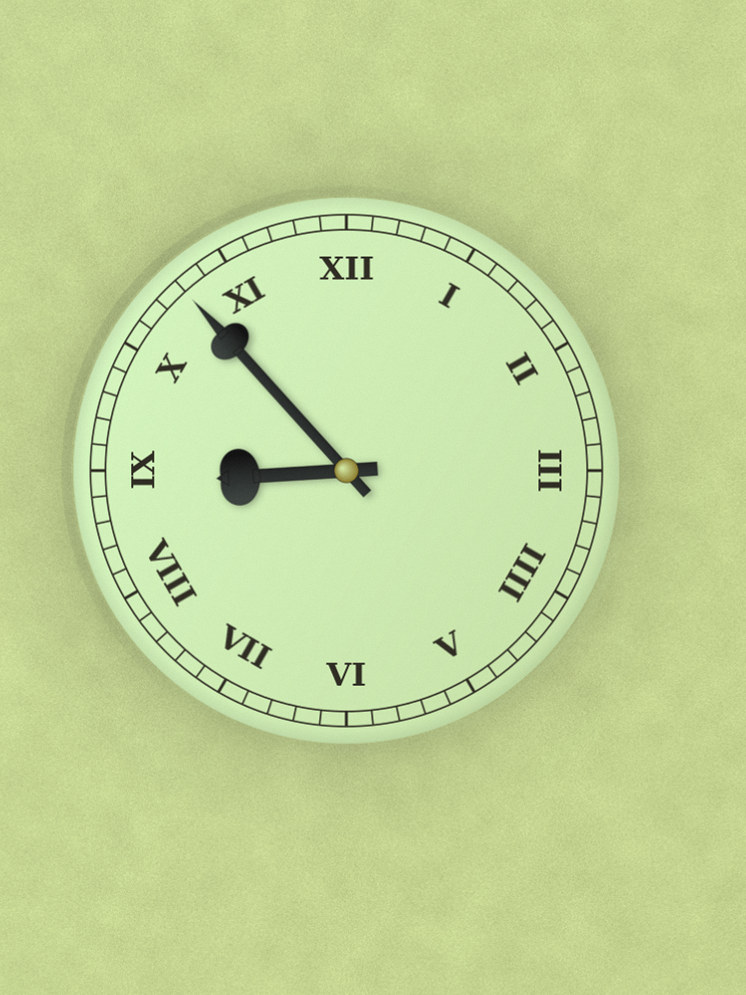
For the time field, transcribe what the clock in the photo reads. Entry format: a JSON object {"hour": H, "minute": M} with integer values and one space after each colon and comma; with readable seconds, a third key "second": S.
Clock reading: {"hour": 8, "minute": 53}
